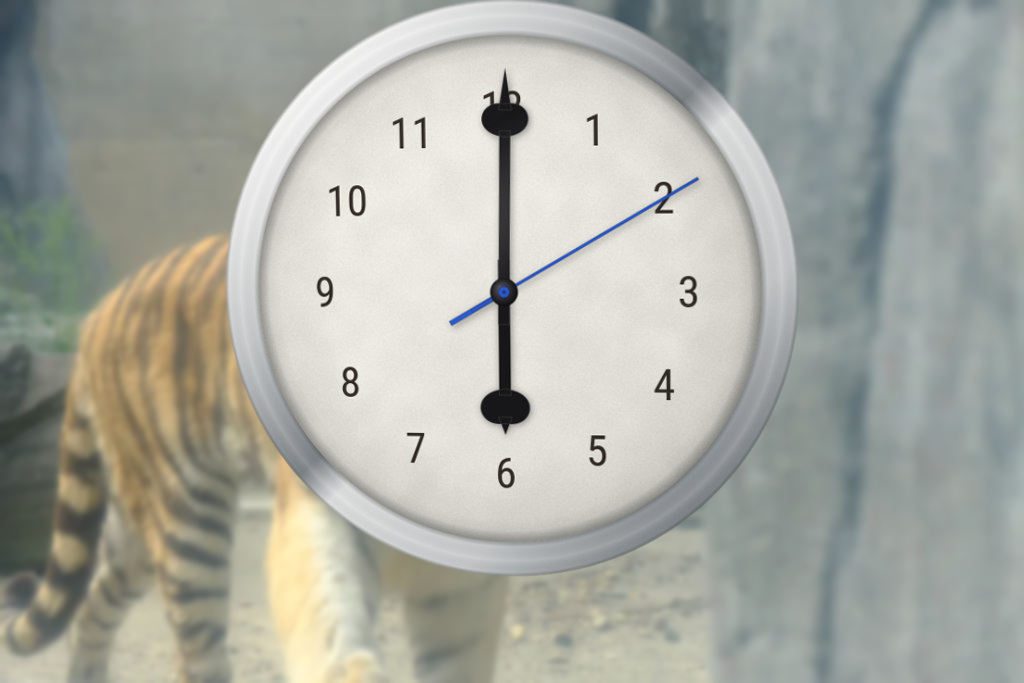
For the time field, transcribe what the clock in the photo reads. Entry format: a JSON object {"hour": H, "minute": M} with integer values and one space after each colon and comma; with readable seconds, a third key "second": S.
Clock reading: {"hour": 6, "minute": 0, "second": 10}
